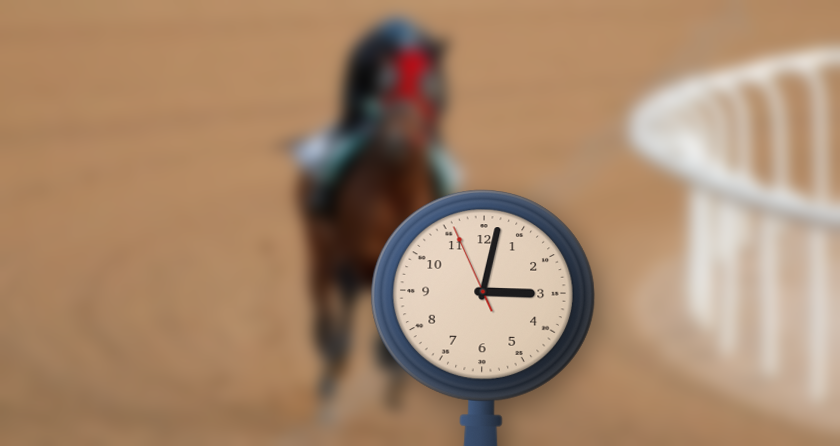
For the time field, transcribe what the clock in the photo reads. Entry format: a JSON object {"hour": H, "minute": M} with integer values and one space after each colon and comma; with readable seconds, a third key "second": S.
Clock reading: {"hour": 3, "minute": 1, "second": 56}
